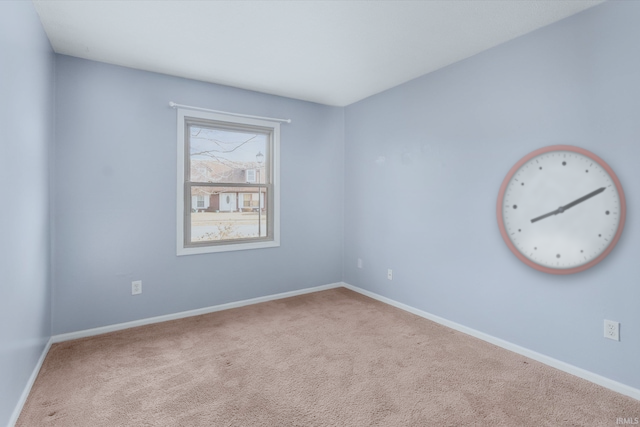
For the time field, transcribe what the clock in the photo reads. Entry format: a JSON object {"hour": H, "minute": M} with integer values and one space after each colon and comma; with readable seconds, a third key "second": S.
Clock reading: {"hour": 8, "minute": 10}
